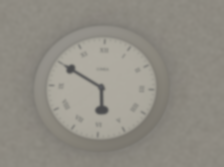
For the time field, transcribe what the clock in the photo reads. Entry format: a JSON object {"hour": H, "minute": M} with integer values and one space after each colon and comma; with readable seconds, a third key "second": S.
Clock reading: {"hour": 5, "minute": 50}
